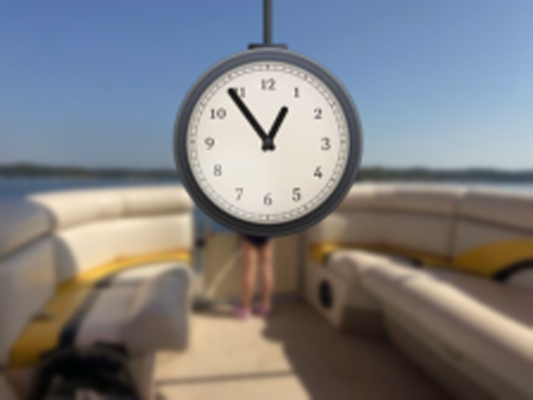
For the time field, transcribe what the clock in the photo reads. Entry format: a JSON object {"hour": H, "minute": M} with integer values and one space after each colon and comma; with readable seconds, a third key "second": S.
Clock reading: {"hour": 12, "minute": 54}
